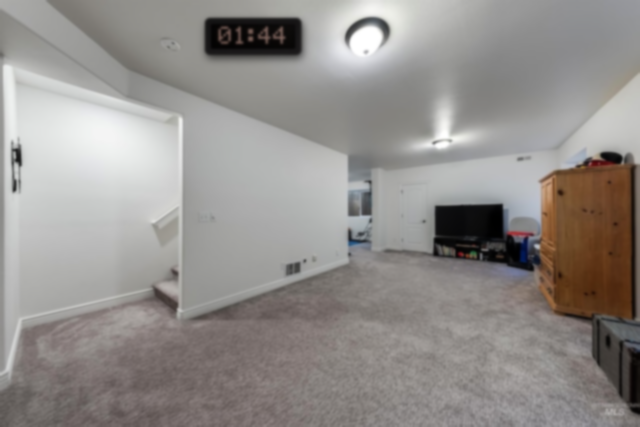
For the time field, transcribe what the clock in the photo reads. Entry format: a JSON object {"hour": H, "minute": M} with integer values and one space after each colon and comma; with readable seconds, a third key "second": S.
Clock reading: {"hour": 1, "minute": 44}
